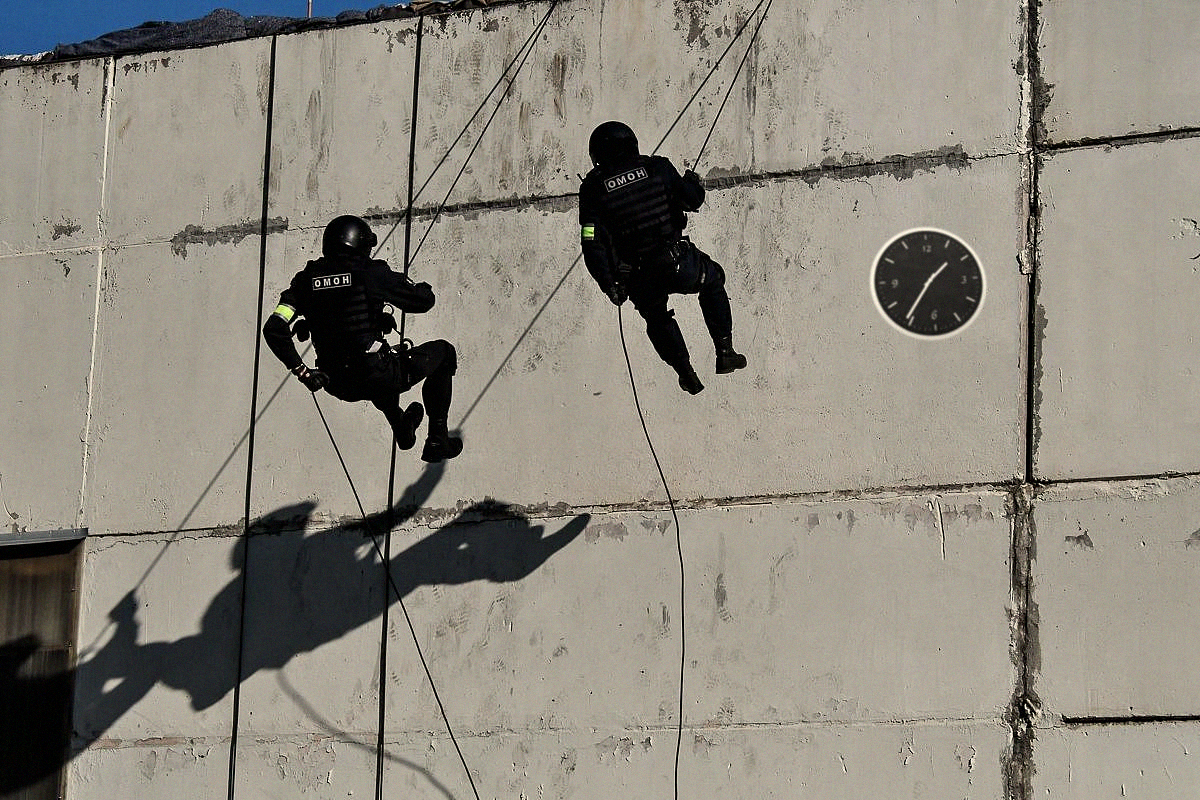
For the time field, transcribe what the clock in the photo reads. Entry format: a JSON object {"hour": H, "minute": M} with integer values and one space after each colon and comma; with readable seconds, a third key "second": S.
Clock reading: {"hour": 1, "minute": 36}
